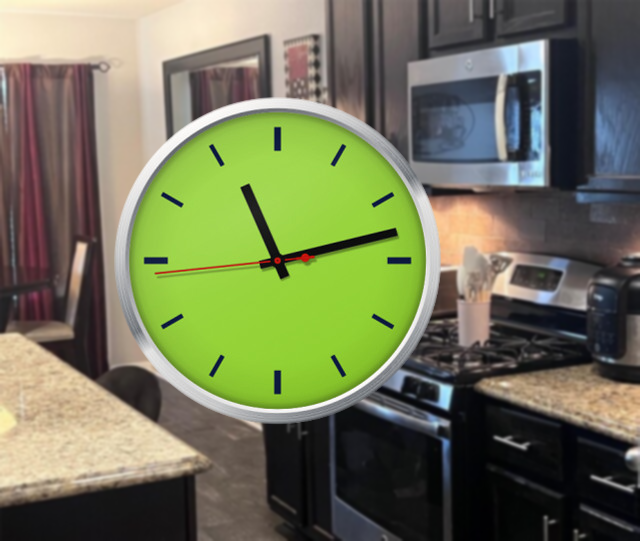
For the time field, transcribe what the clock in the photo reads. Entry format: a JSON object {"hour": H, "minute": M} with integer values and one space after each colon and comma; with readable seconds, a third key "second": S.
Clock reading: {"hour": 11, "minute": 12, "second": 44}
